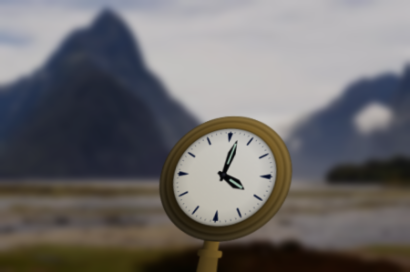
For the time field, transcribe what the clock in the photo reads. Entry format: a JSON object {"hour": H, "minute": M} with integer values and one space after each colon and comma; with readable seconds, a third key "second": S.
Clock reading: {"hour": 4, "minute": 2}
